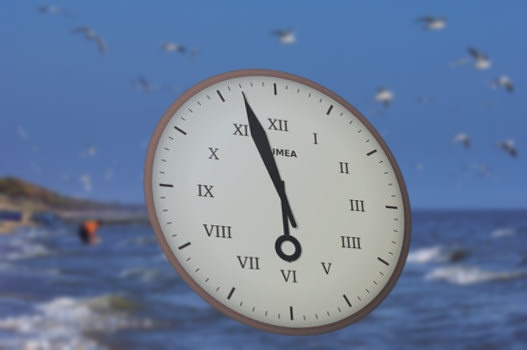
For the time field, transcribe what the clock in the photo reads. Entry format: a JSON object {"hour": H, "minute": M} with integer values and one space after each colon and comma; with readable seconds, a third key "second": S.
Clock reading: {"hour": 5, "minute": 56, "second": 57}
